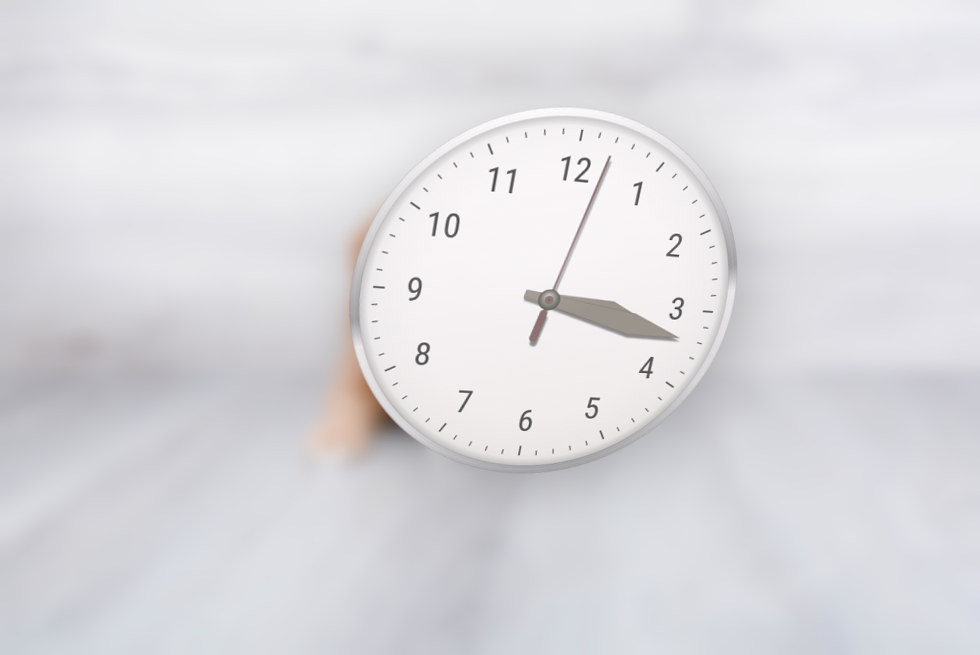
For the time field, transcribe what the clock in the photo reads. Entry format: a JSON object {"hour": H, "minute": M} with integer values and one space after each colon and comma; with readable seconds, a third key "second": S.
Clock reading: {"hour": 3, "minute": 17, "second": 2}
